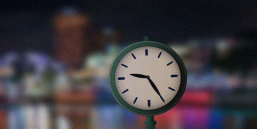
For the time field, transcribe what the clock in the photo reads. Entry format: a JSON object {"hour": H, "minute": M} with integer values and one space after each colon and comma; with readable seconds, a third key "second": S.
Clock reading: {"hour": 9, "minute": 25}
